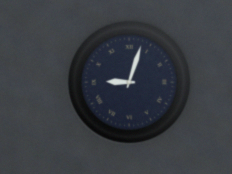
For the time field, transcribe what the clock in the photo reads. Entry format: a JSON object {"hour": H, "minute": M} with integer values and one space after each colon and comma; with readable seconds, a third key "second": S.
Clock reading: {"hour": 9, "minute": 3}
